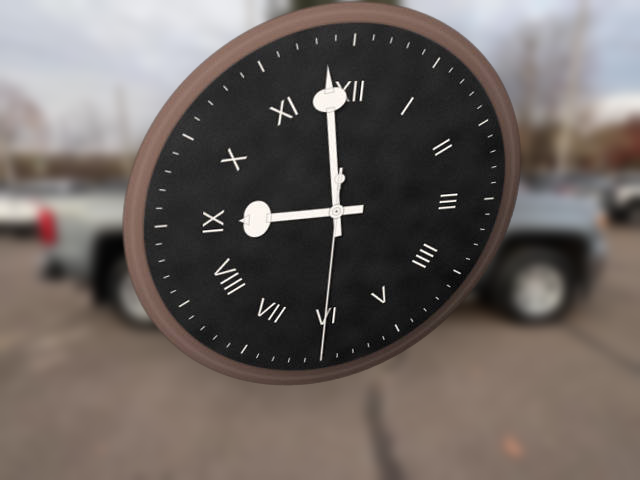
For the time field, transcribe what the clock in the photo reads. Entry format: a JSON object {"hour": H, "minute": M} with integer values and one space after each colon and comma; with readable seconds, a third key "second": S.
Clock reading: {"hour": 8, "minute": 58, "second": 30}
